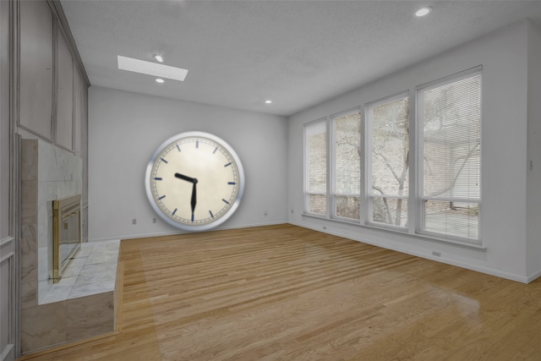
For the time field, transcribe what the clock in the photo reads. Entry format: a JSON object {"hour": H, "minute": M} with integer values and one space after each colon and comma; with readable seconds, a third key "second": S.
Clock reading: {"hour": 9, "minute": 30}
